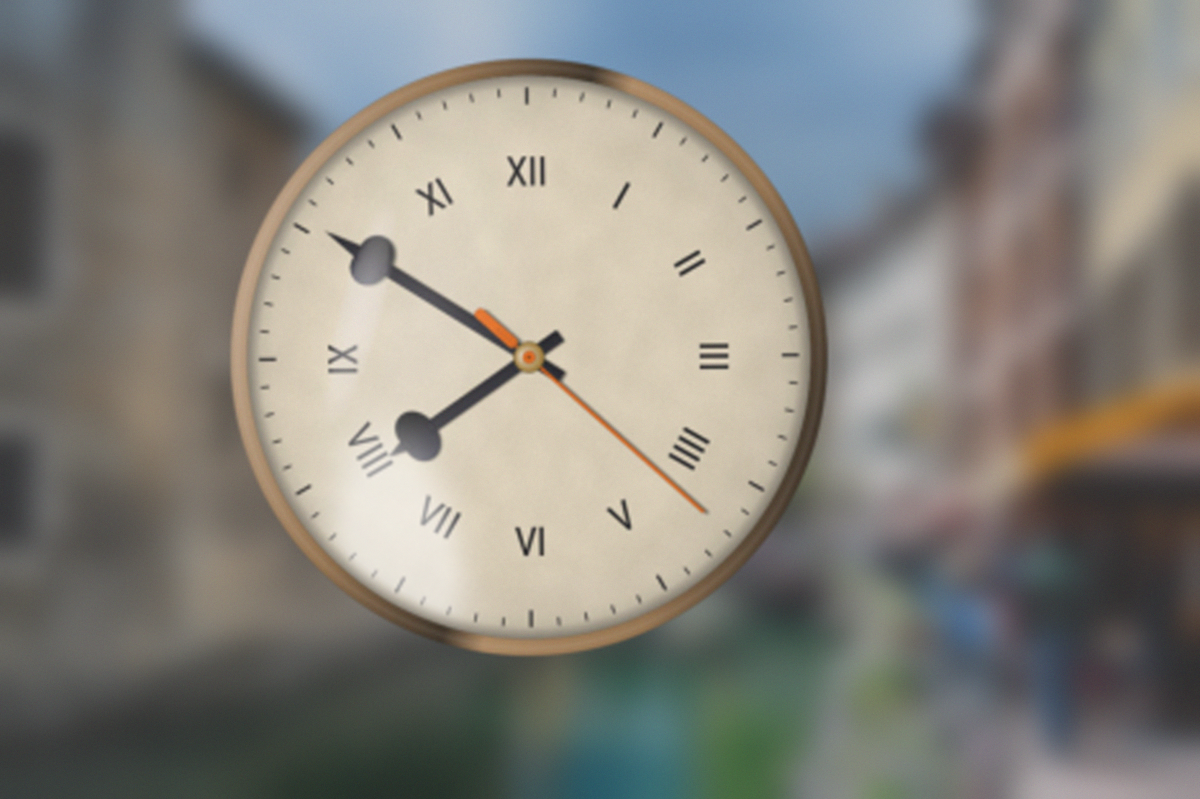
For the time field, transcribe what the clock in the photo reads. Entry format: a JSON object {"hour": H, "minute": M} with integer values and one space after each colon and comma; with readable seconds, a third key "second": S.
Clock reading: {"hour": 7, "minute": 50, "second": 22}
